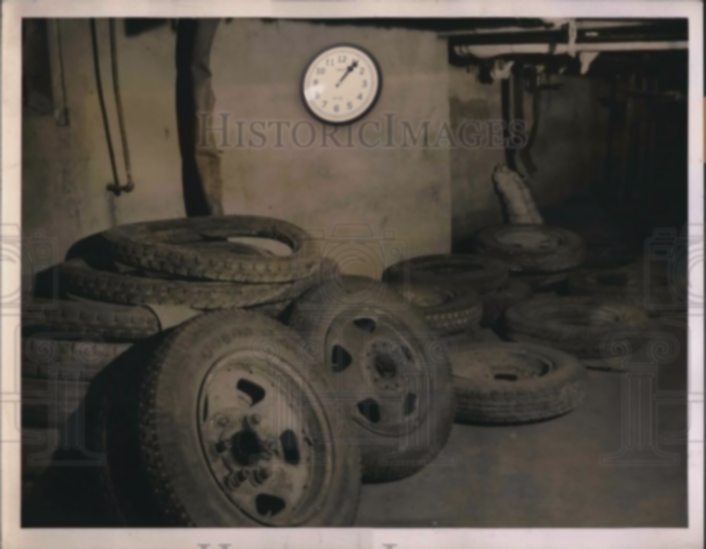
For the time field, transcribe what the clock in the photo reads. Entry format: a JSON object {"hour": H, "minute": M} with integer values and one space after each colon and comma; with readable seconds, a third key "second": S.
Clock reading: {"hour": 1, "minute": 6}
